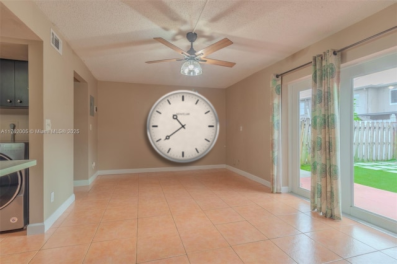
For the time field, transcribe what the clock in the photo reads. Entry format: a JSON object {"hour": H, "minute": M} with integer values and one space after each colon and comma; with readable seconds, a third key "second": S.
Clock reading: {"hour": 10, "minute": 39}
